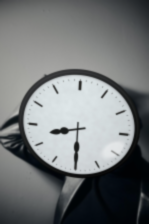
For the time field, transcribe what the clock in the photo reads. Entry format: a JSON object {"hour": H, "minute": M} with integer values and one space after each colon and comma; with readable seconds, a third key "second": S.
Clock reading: {"hour": 8, "minute": 30}
